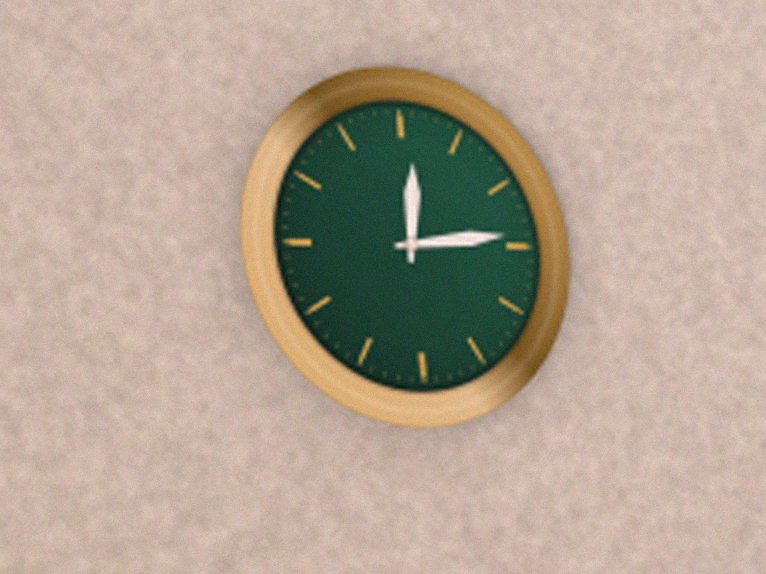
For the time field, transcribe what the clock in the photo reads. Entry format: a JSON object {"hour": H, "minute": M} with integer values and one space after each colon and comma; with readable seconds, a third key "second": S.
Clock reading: {"hour": 12, "minute": 14}
